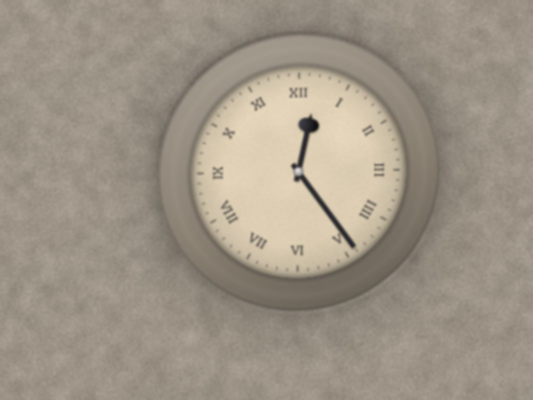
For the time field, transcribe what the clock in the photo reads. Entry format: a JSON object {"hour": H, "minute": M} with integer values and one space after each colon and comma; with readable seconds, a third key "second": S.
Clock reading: {"hour": 12, "minute": 24}
